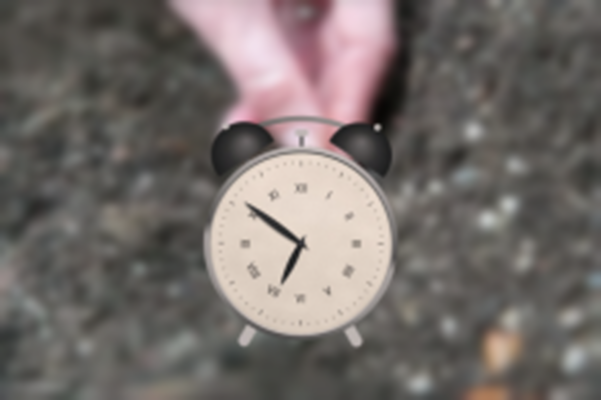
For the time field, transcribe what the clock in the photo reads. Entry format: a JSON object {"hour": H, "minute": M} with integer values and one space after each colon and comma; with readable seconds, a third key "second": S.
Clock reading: {"hour": 6, "minute": 51}
